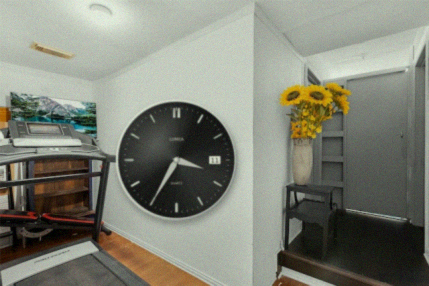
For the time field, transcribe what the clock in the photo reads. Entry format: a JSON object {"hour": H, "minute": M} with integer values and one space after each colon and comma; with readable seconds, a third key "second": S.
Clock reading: {"hour": 3, "minute": 35}
